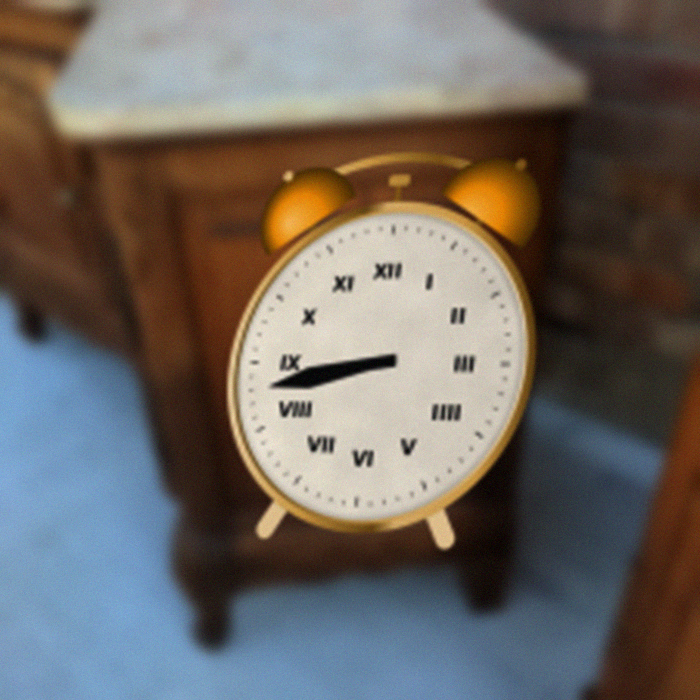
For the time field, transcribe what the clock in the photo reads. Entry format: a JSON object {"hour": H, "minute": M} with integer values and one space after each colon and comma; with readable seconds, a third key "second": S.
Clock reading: {"hour": 8, "minute": 43}
